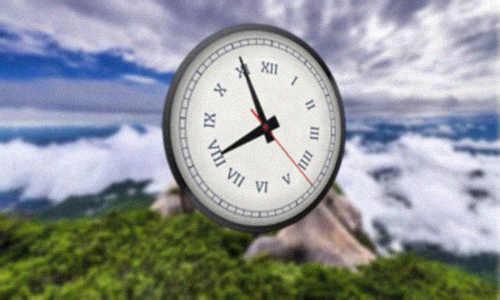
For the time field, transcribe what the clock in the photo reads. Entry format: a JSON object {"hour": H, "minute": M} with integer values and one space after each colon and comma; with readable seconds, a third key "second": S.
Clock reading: {"hour": 7, "minute": 55, "second": 22}
